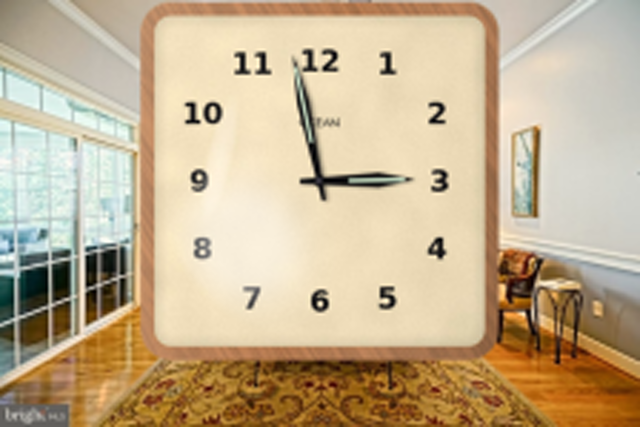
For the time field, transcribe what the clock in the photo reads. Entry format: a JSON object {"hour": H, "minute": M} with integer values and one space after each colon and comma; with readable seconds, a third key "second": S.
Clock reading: {"hour": 2, "minute": 58}
